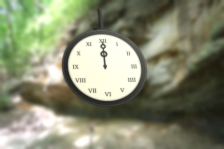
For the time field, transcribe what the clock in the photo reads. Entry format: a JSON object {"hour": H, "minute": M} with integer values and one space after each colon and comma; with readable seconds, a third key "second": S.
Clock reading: {"hour": 12, "minute": 0}
